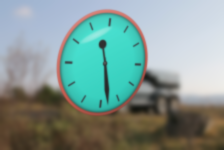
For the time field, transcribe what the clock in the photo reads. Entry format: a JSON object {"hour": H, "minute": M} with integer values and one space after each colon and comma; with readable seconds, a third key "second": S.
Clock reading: {"hour": 11, "minute": 28}
